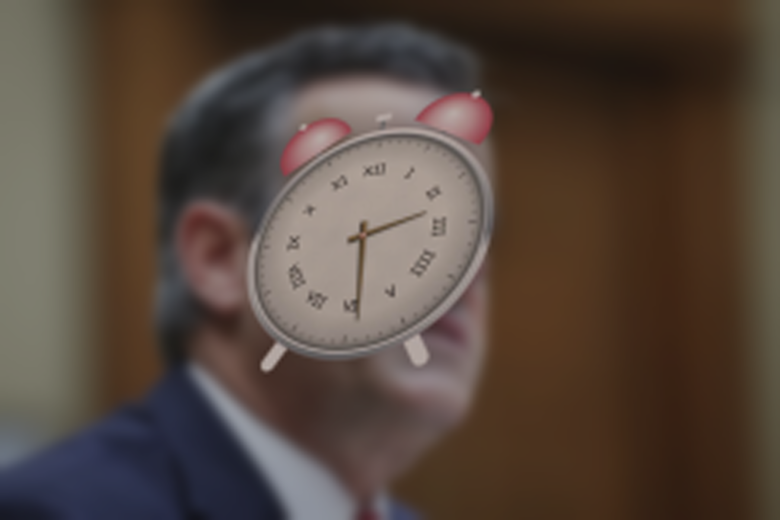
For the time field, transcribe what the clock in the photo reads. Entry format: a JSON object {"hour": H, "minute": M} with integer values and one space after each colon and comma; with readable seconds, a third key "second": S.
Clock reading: {"hour": 2, "minute": 29}
